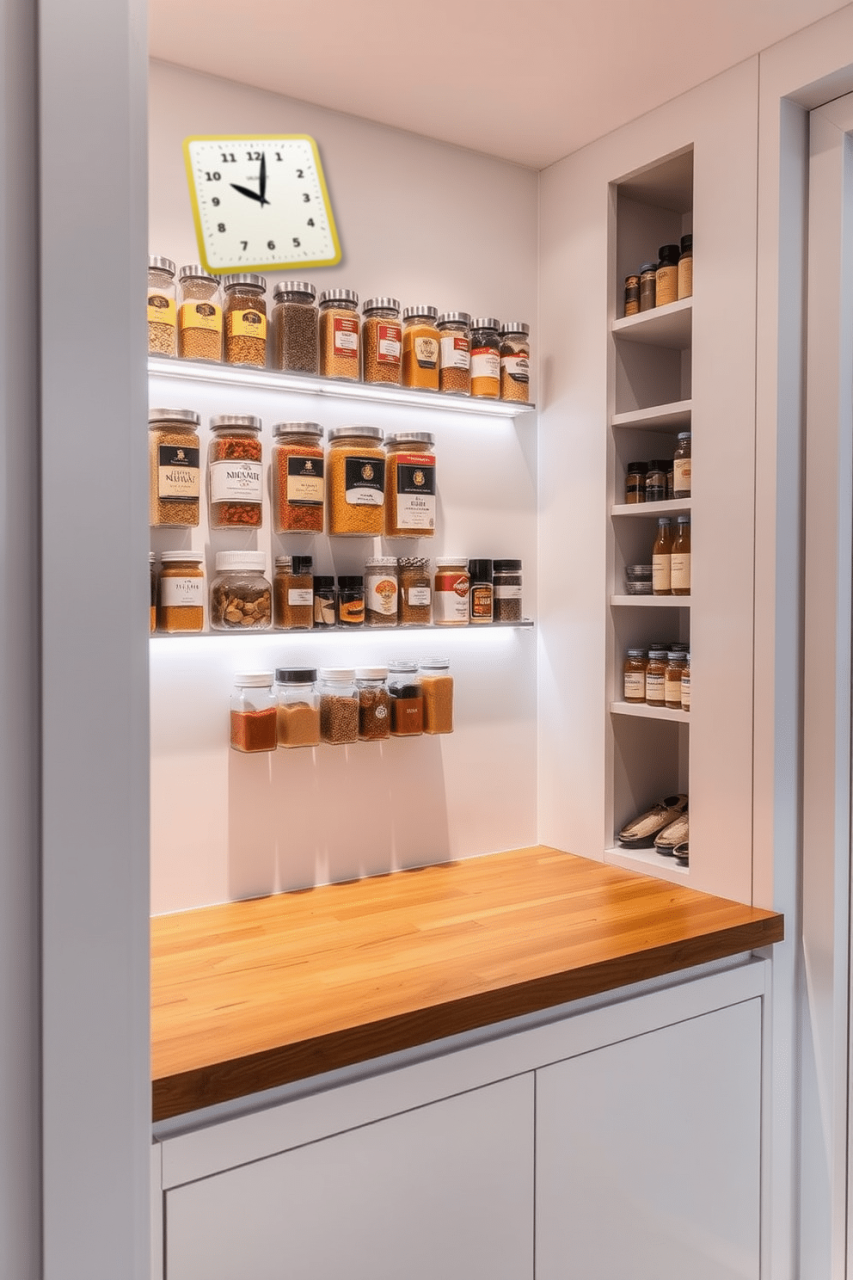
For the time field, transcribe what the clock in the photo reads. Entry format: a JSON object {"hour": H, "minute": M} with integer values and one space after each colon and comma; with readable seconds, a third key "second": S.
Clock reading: {"hour": 10, "minute": 2}
